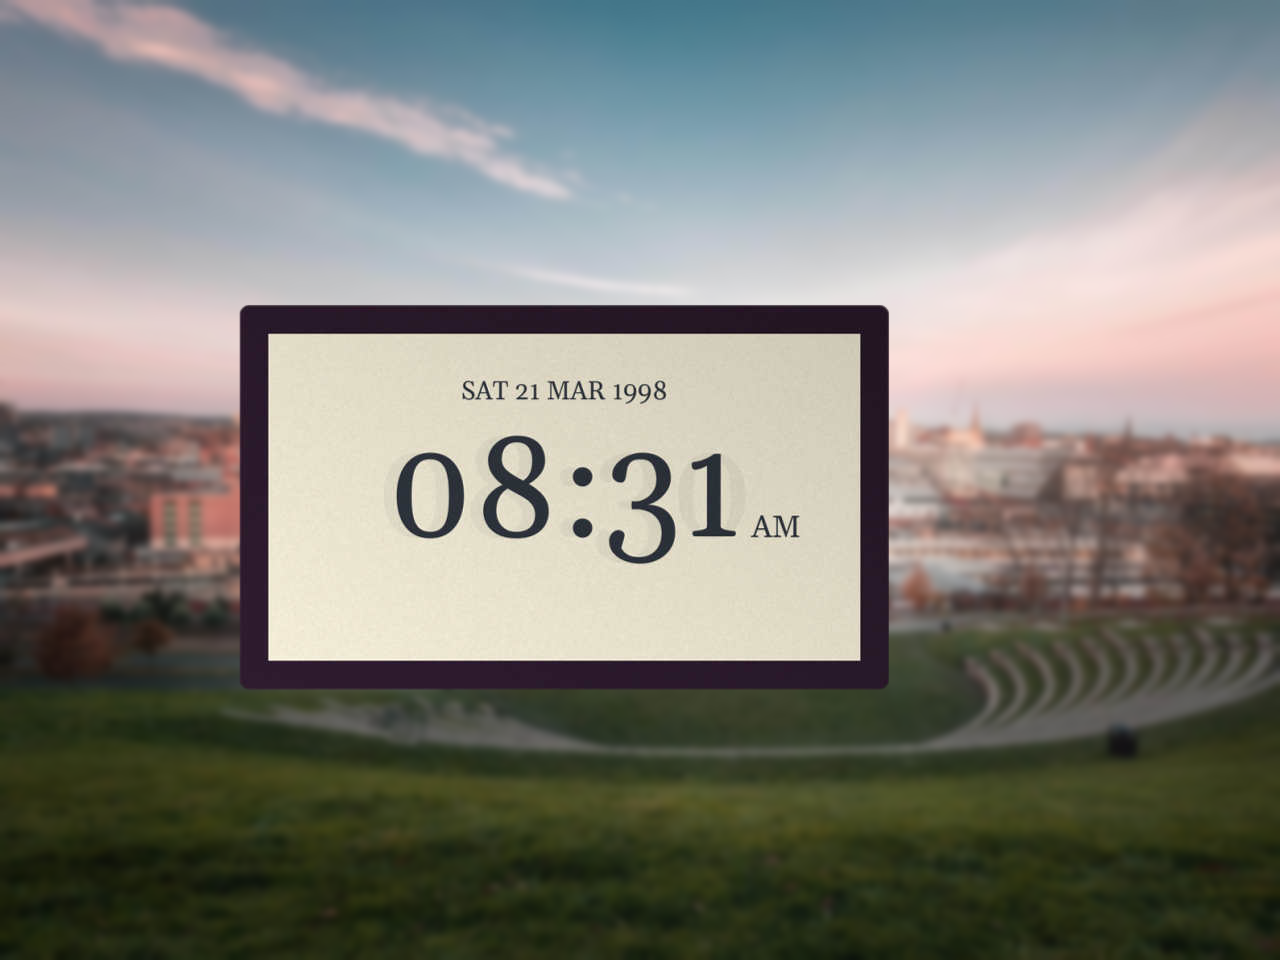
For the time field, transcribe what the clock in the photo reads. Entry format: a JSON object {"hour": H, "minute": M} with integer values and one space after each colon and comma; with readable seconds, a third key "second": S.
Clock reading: {"hour": 8, "minute": 31}
